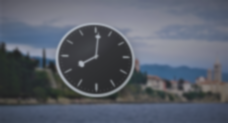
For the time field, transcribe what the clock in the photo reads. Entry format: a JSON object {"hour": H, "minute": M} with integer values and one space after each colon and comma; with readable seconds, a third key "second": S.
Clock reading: {"hour": 8, "minute": 1}
